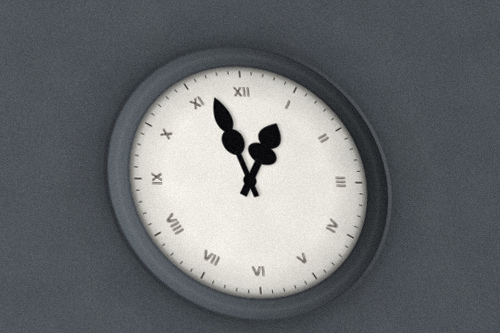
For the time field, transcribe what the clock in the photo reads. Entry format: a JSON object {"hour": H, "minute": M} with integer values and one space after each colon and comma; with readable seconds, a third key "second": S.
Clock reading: {"hour": 12, "minute": 57}
